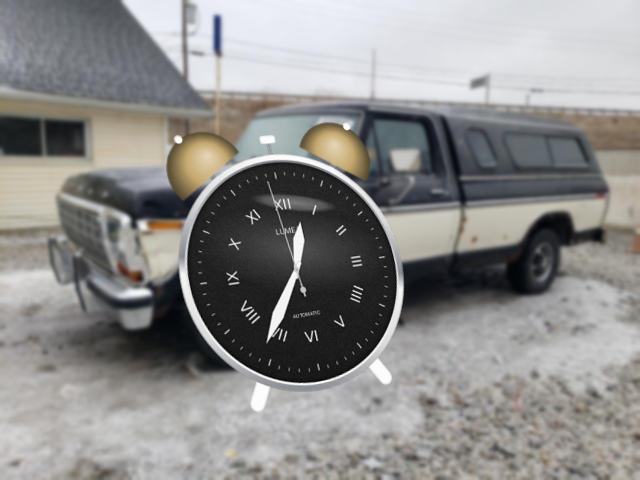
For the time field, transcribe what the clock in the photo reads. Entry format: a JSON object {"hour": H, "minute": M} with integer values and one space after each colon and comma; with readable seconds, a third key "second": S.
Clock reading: {"hour": 12, "minute": 35, "second": 59}
